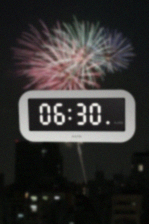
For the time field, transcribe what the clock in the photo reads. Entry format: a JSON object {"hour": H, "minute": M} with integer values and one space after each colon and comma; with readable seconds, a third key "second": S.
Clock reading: {"hour": 6, "minute": 30}
